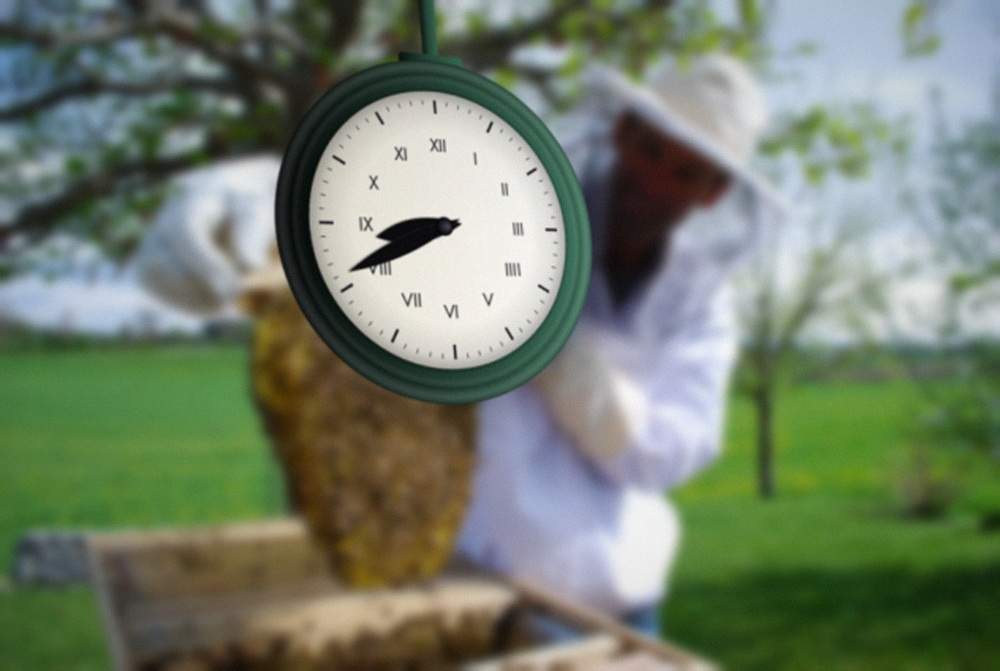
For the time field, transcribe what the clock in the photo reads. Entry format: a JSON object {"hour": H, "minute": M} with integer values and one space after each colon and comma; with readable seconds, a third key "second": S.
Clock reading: {"hour": 8, "minute": 41}
